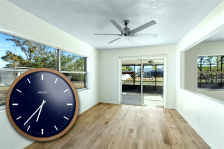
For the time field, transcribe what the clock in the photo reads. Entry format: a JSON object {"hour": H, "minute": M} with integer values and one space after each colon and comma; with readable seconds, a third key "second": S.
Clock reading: {"hour": 6, "minute": 37}
